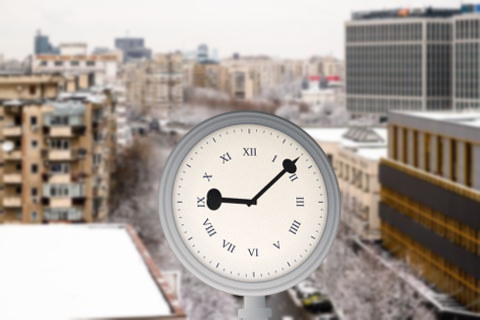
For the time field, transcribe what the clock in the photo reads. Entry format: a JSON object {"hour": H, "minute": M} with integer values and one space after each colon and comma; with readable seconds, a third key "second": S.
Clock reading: {"hour": 9, "minute": 8}
